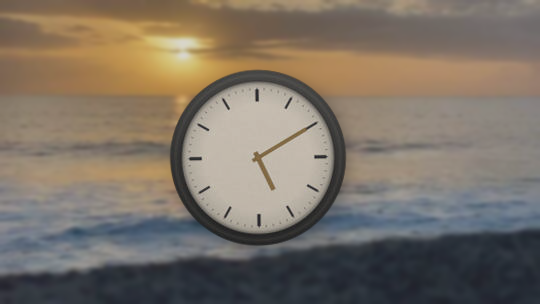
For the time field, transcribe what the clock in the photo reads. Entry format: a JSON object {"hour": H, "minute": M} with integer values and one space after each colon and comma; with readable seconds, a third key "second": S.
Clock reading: {"hour": 5, "minute": 10}
